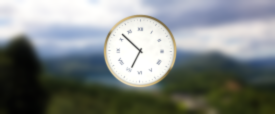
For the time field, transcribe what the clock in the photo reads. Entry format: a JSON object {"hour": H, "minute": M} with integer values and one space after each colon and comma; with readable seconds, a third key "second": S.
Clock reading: {"hour": 6, "minute": 52}
